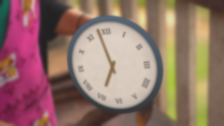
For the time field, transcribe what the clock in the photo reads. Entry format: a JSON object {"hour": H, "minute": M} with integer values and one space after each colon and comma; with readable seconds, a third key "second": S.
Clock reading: {"hour": 6, "minute": 58}
